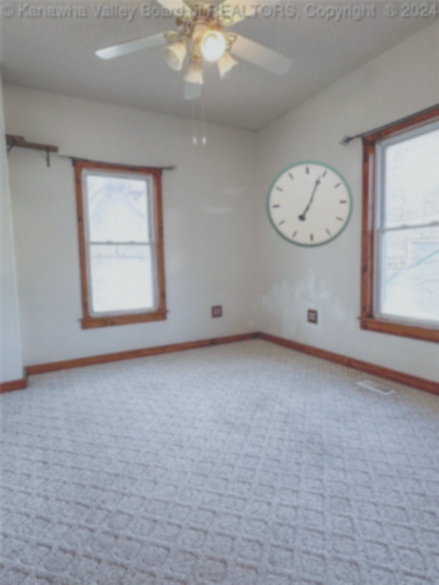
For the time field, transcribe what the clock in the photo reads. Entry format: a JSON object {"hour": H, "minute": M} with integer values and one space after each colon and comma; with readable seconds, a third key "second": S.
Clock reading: {"hour": 7, "minute": 4}
